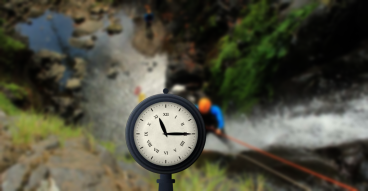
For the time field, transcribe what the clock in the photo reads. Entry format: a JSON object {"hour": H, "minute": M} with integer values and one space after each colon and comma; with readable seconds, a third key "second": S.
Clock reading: {"hour": 11, "minute": 15}
